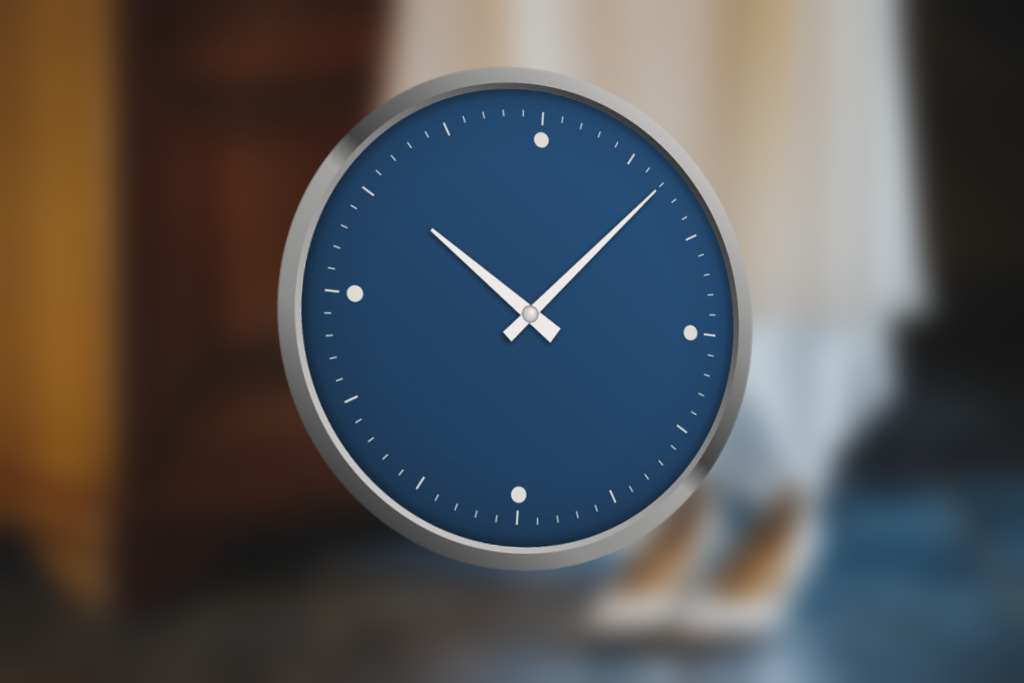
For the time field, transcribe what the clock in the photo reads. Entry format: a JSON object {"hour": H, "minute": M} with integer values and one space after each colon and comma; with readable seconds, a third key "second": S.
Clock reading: {"hour": 10, "minute": 7}
